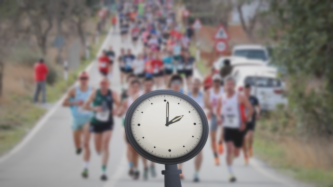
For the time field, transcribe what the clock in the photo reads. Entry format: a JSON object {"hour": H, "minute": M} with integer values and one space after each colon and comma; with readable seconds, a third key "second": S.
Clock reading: {"hour": 2, "minute": 1}
